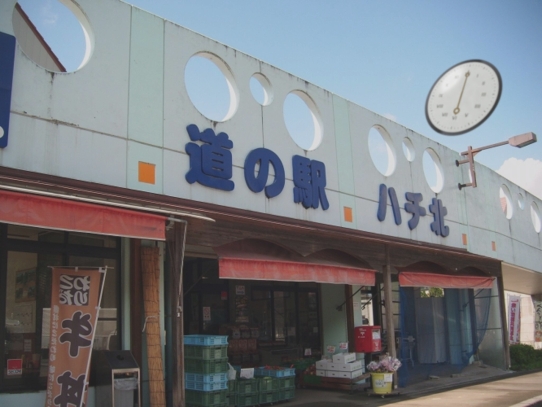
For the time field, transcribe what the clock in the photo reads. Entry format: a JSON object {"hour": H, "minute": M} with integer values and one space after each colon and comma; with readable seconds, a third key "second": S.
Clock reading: {"hour": 6, "minute": 0}
